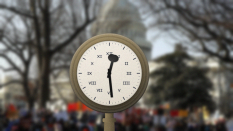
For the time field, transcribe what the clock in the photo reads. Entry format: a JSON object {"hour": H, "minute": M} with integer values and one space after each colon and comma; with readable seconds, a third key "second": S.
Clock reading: {"hour": 12, "minute": 29}
